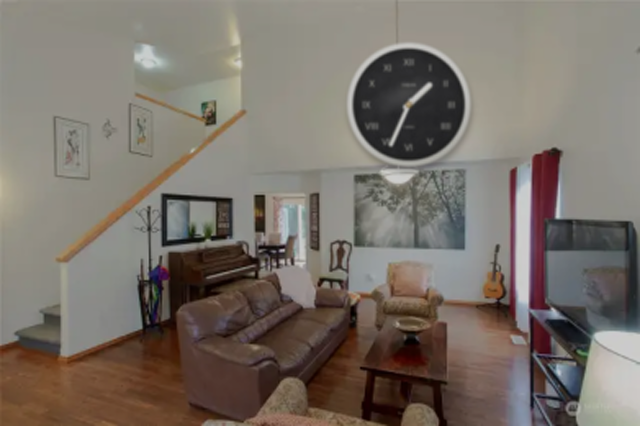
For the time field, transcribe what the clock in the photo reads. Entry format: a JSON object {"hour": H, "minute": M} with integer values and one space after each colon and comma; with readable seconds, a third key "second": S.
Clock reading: {"hour": 1, "minute": 34}
